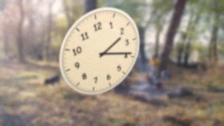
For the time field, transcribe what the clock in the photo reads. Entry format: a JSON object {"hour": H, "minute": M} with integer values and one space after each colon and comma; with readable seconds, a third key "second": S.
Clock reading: {"hour": 2, "minute": 19}
